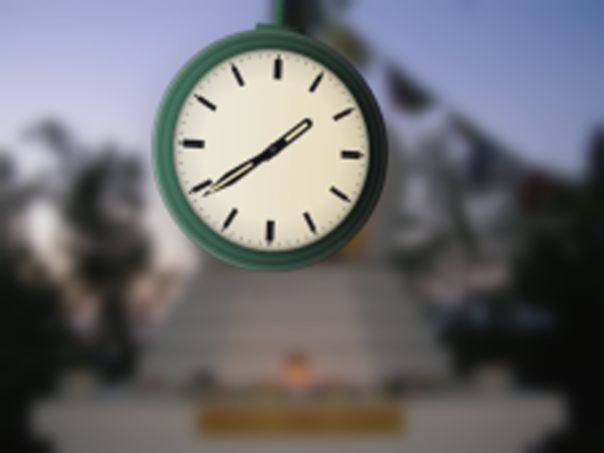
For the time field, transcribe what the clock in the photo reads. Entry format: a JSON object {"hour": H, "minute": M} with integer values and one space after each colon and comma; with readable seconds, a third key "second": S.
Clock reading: {"hour": 1, "minute": 39}
